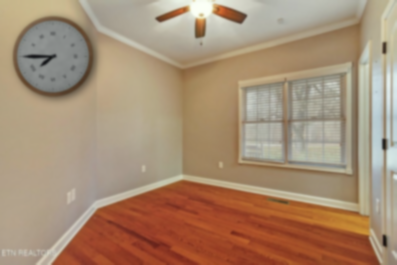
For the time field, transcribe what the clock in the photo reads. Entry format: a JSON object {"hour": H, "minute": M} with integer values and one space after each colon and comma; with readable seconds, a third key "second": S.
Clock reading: {"hour": 7, "minute": 45}
